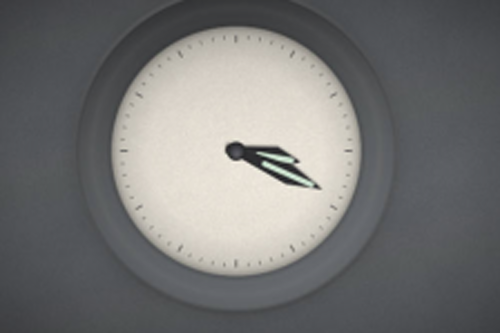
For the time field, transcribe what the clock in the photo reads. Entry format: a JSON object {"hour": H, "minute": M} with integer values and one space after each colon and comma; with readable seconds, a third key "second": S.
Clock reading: {"hour": 3, "minute": 19}
